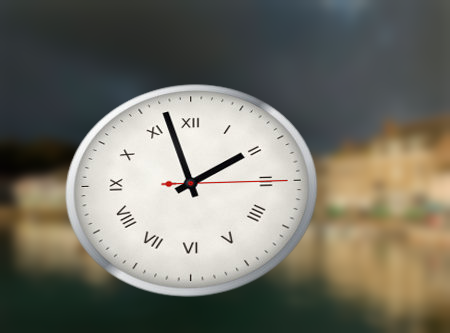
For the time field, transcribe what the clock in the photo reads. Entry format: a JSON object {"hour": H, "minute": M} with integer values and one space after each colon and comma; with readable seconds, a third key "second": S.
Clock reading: {"hour": 1, "minute": 57, "second": 15}
